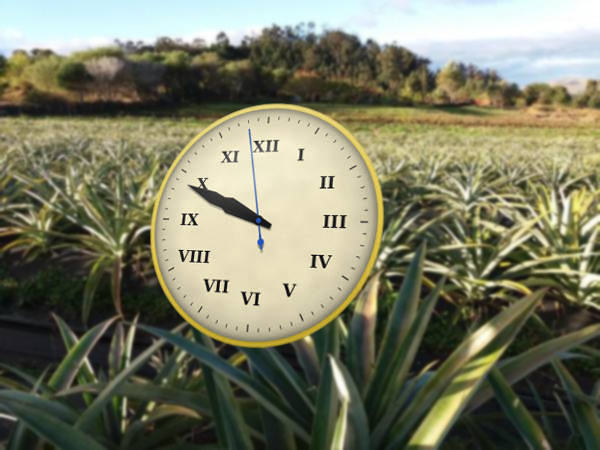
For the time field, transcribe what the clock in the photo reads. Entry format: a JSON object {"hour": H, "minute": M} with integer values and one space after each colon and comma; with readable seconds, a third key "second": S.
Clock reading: {"hour": 9, "minute": 48, "second": 58}
